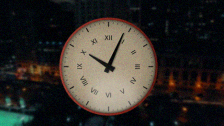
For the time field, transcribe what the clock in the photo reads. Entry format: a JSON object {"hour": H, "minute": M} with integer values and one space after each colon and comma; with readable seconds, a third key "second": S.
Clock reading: {"hour": 10, "minute": 4}
